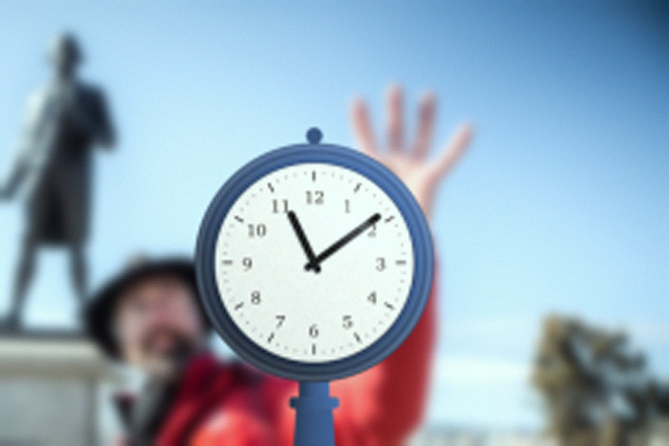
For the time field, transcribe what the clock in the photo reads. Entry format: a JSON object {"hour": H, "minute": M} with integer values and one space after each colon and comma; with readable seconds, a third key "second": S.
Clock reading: {"hour": 11, "minute": 9}
